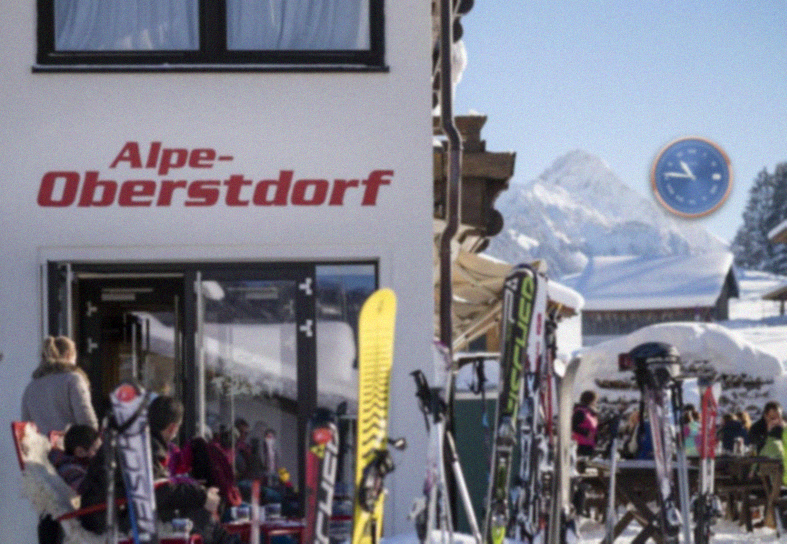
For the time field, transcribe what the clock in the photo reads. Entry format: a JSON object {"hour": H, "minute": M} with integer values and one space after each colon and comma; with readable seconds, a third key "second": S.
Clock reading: {"hour": 10, "minute": 46}
